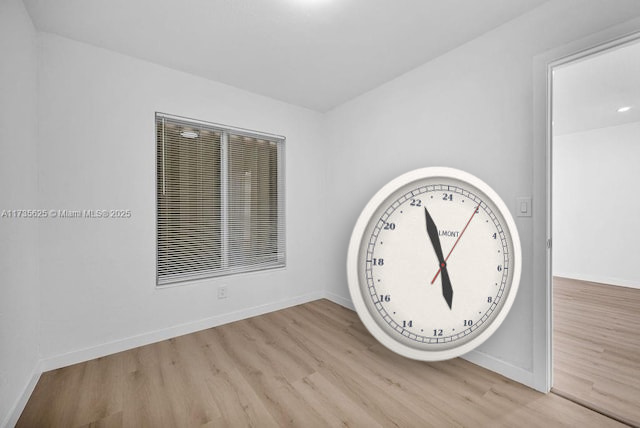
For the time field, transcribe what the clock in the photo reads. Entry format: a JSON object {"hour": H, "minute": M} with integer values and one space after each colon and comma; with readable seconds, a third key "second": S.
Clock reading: {"hour": 10, "minute": 56, "second": 5}
